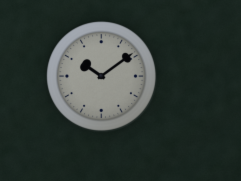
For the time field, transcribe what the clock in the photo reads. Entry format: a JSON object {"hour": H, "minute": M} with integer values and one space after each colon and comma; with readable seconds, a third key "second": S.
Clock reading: {"hour": 10, "minute": 9}
